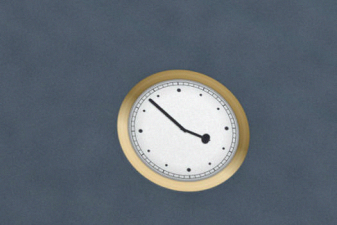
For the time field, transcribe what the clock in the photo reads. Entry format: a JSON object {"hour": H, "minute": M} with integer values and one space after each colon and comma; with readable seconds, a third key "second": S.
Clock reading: {"hour": 3, "minute": 53}
